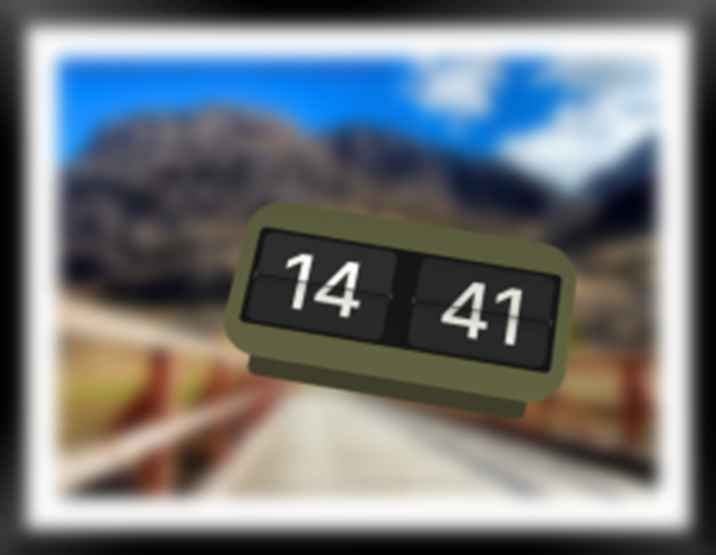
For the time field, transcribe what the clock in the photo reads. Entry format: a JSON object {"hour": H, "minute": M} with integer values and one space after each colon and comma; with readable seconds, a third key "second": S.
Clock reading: {"hour": 14, "minute": 41}
